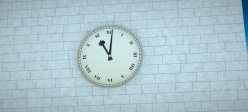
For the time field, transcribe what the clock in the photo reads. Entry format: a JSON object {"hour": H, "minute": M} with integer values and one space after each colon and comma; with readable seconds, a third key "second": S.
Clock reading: {"hour": 11, "minute": 1}
